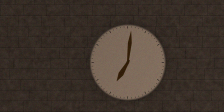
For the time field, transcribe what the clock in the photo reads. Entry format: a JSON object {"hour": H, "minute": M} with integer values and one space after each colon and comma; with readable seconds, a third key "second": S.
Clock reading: {"hour": 7, "minute": 1}
